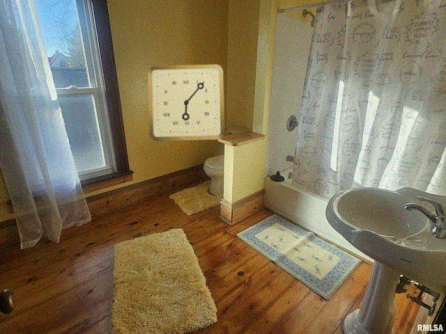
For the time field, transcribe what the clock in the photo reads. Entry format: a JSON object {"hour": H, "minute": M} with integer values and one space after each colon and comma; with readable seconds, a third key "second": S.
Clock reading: {"hour": 6, "minute": 7}
